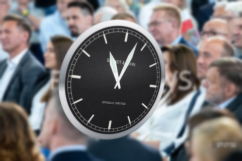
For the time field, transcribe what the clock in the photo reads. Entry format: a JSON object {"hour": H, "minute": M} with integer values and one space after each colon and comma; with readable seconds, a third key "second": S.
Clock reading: {"hour": 11, "minute": 3}
